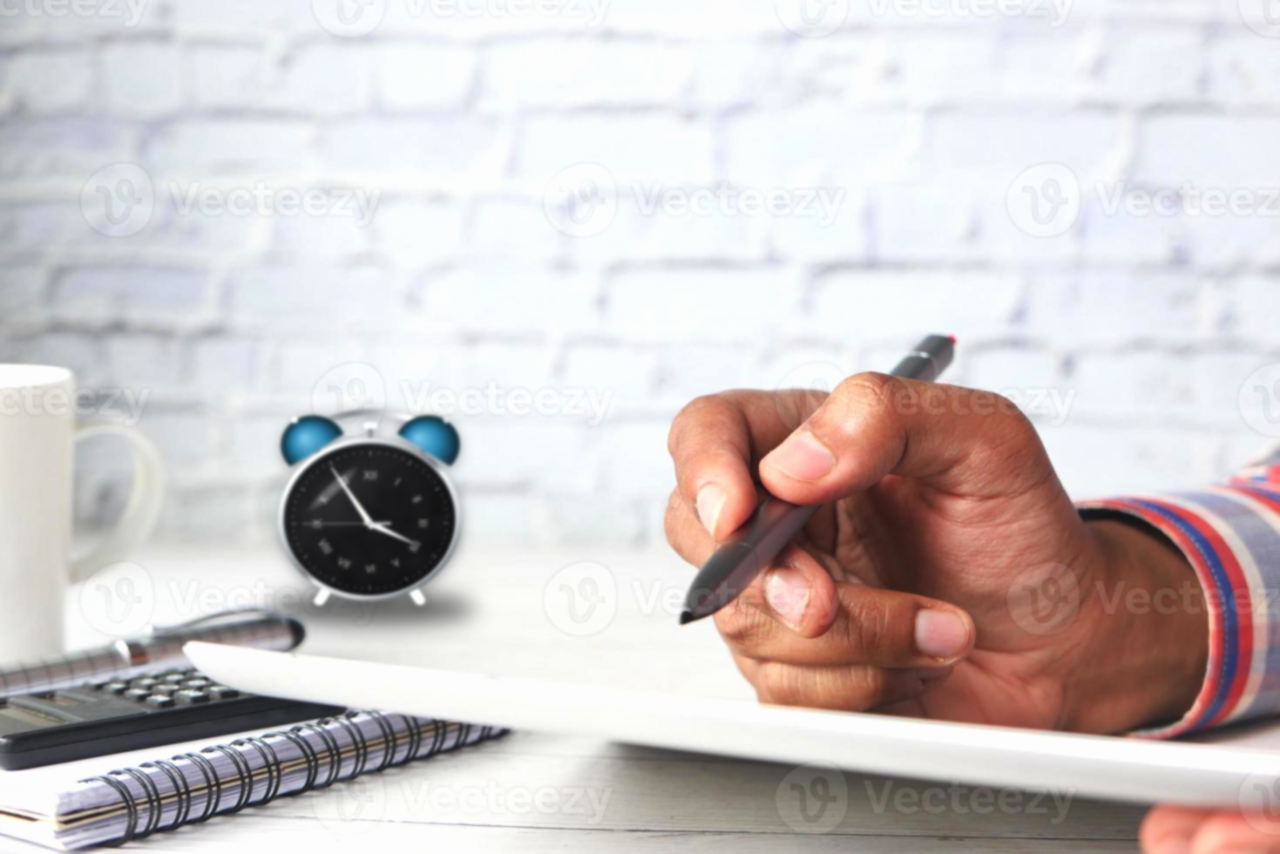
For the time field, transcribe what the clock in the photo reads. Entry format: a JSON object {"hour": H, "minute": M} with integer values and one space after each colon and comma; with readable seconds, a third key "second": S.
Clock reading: {"hour": 3, "minute": 54, "second": 45}
